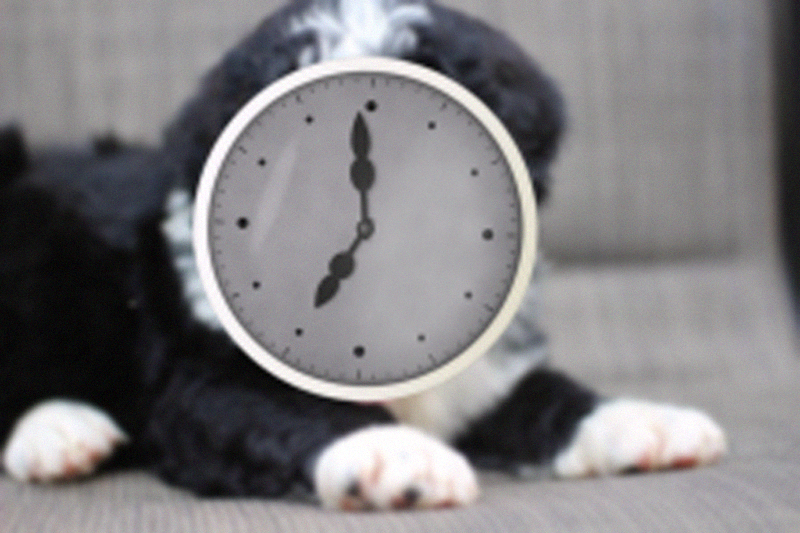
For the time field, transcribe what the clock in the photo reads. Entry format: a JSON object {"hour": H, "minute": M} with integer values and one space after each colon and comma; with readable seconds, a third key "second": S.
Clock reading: {"hour": 6, "minute": 59}
